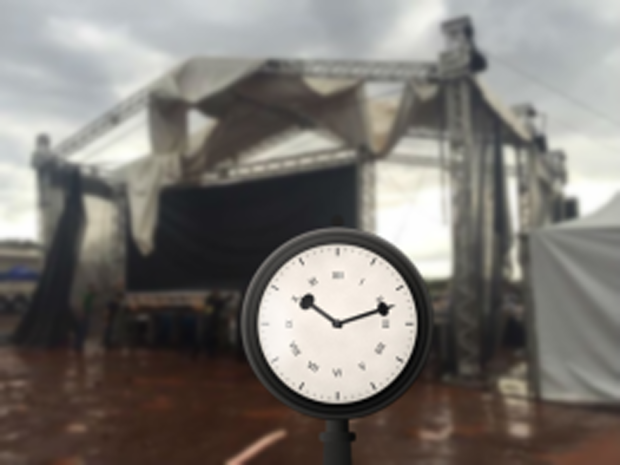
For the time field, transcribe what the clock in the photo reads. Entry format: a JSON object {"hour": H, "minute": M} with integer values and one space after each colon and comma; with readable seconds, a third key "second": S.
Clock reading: {"hour": 10, "minute": 12}
